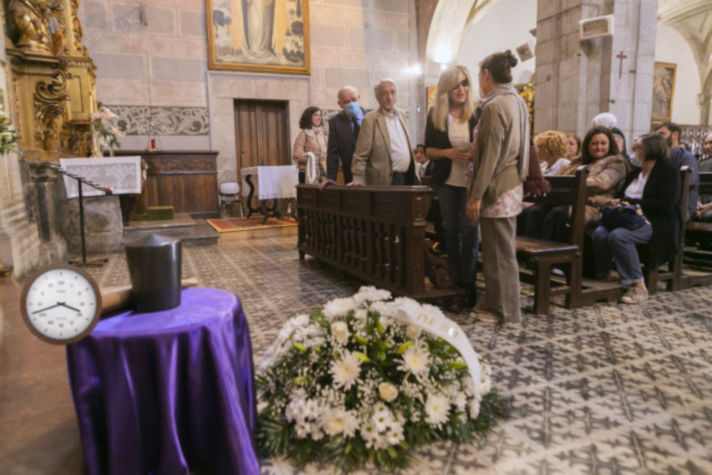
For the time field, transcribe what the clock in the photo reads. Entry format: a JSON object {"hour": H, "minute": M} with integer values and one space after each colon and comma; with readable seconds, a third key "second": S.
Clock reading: {"hour": 3, "minute": 42}
